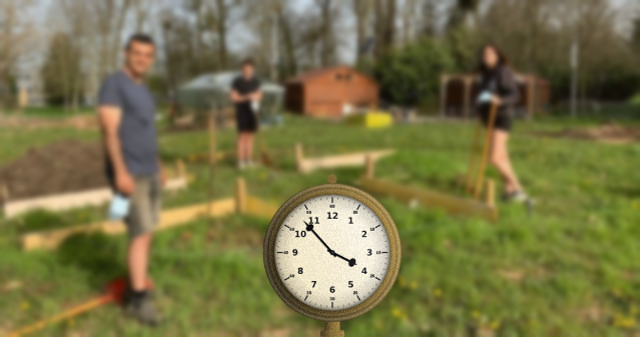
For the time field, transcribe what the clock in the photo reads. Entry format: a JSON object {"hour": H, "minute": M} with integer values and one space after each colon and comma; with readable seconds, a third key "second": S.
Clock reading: {"hour": 3, "minute": 53}
